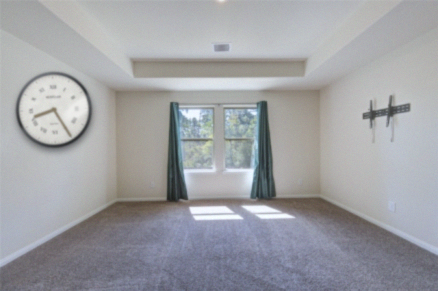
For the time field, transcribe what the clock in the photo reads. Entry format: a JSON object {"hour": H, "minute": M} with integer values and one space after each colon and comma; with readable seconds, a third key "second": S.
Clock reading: {"hour": 8, "minute": 25}
